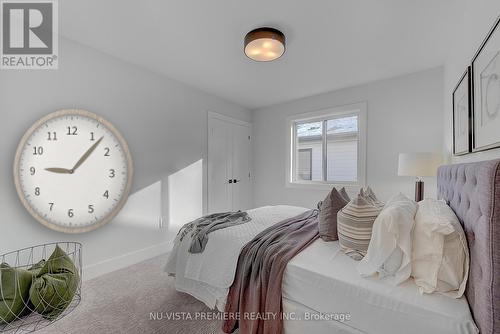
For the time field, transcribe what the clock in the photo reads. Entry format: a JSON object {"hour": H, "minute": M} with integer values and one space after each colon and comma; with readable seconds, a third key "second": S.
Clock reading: {"hour": 9, "minute": 7}
